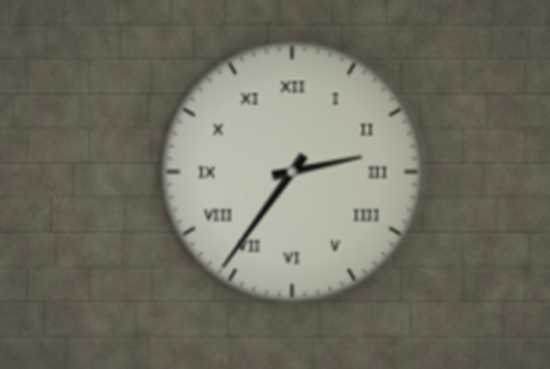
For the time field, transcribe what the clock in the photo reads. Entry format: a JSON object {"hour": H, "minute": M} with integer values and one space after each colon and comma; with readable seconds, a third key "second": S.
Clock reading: {"hour": 2, "minute": 36}
